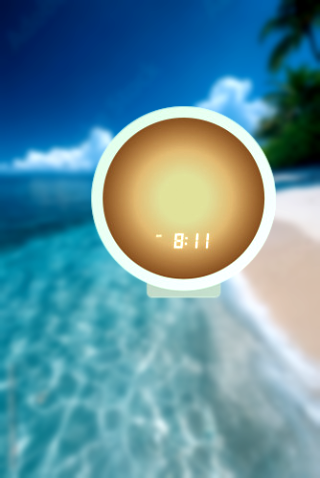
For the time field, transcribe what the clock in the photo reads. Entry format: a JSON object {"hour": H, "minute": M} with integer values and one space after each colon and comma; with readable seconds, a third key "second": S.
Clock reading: {"hour": 8, "minute": 11}
